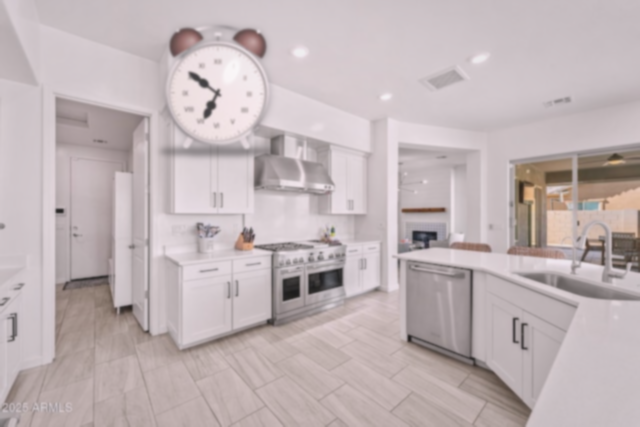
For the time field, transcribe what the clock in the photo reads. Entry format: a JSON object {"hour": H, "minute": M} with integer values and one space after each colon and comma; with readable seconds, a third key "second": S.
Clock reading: {"hour": 6, "minute": 51}
